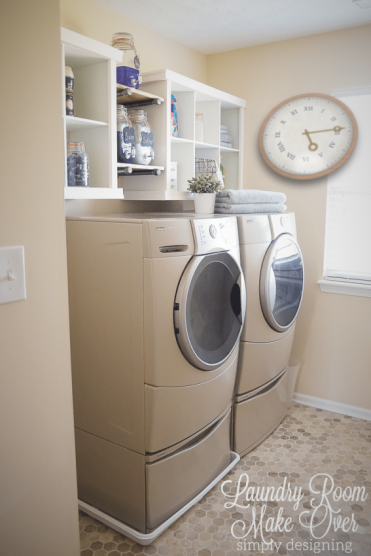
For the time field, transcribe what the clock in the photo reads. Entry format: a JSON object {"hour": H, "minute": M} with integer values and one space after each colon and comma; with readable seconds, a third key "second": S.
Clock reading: {"hour": 5, "minute": 14}
